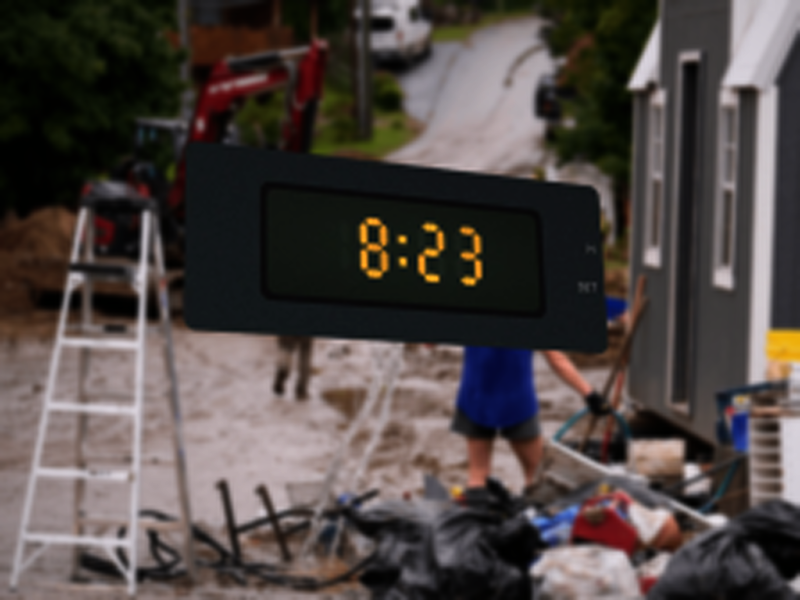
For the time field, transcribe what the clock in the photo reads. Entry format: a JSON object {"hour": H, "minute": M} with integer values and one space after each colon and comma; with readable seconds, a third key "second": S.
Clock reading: {"hour": 8, "minute": 23}
